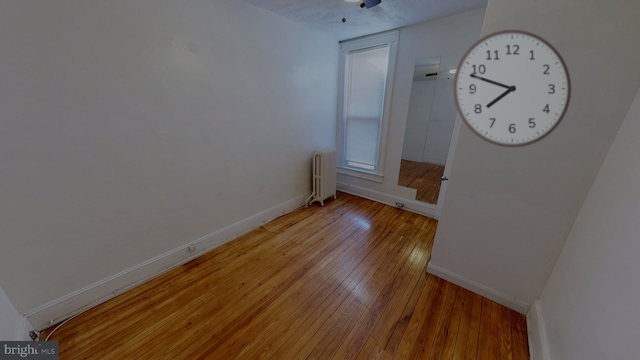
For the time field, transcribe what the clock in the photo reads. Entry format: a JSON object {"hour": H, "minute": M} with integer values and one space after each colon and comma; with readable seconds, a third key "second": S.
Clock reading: {"hour": 7, "minute": 48}
